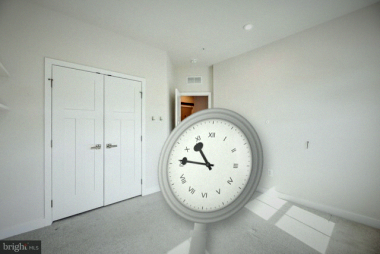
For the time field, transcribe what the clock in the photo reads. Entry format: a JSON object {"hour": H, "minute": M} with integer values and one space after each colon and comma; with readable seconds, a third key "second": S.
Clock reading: {"hour": 10, "minute": 46}
